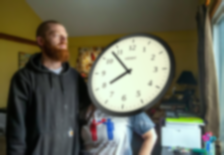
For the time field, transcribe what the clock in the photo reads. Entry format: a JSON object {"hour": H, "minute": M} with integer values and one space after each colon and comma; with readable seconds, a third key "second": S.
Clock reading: {"hour": 7, "minute": 53}
